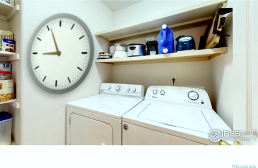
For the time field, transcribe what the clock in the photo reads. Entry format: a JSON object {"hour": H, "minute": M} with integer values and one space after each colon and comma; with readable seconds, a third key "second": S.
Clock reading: {"hour": 8, "minute": 56}
